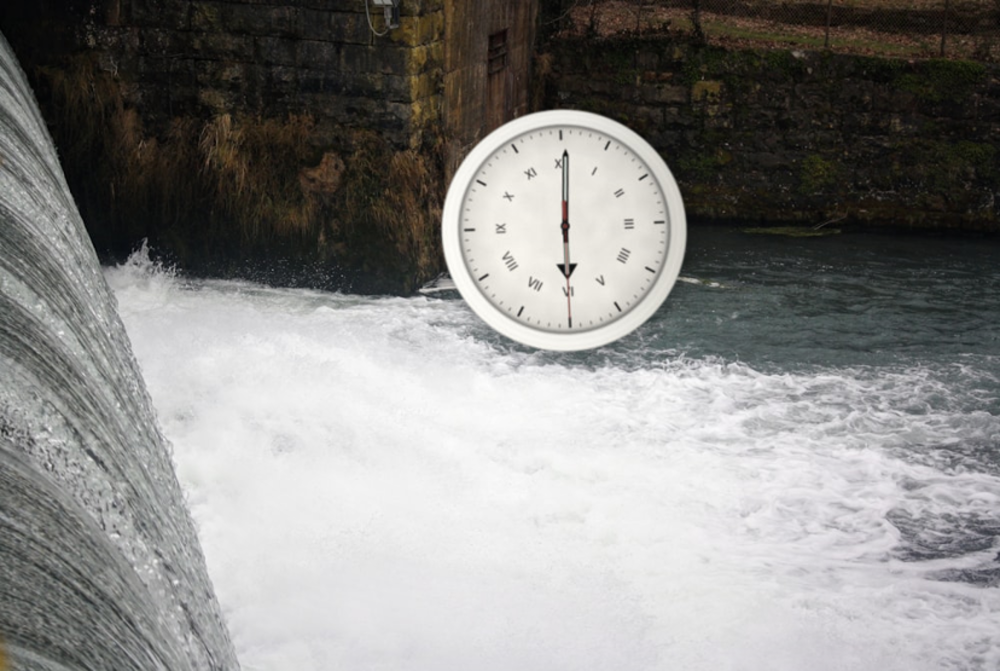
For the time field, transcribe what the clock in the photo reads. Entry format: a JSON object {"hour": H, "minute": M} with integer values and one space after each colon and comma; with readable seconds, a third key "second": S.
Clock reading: {"hour": 6, "minute": 0, "second": 30}
